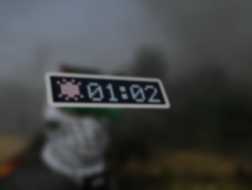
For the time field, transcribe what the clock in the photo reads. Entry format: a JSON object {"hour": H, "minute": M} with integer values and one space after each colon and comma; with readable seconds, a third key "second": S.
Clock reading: {"hour": 1, "minute": 2}
